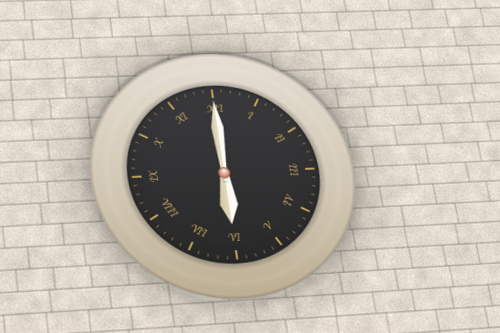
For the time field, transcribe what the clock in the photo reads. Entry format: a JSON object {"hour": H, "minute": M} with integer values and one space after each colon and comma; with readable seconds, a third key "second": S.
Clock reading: {"hour": 6, "minute": 0}
